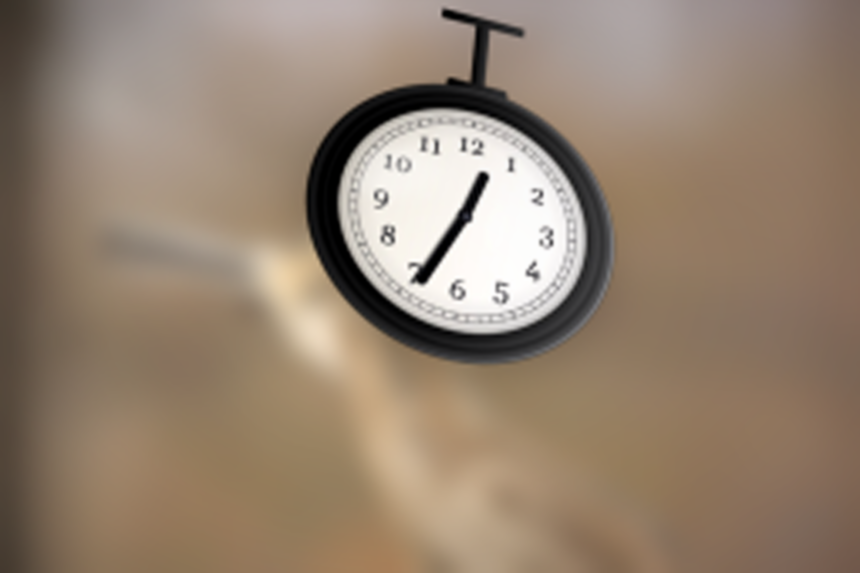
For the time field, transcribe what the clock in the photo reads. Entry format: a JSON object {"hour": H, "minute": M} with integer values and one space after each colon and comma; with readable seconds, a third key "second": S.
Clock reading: {"hour": 12, "minute": 34}
